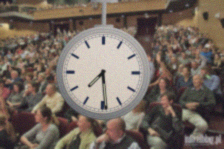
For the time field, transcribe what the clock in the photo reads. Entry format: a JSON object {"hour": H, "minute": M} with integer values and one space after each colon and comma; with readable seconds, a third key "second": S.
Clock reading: {"hour": 7, "minute": 29}
